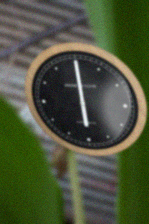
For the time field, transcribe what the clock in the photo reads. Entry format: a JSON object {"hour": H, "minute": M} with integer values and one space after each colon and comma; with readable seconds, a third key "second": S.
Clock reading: {"hour": 6, "minute": 0}
